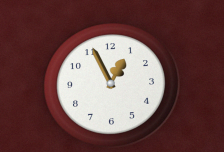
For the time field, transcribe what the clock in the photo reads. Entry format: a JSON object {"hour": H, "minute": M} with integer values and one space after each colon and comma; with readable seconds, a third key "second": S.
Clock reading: {"hour": 12, "minute": 56}
